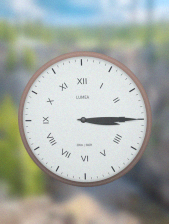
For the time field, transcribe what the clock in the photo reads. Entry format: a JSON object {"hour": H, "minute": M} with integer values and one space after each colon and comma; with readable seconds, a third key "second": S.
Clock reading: {"hour": 3, "minute": 15}
